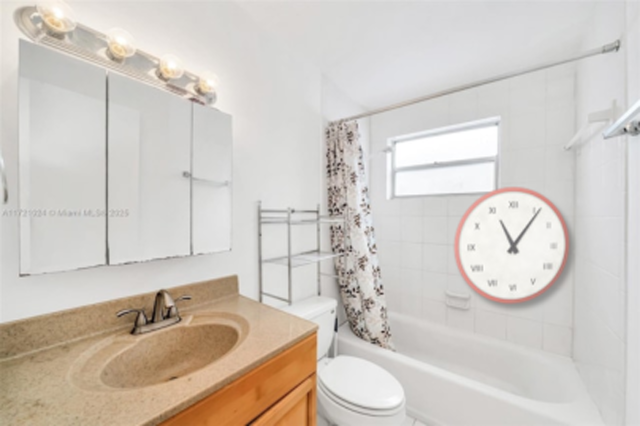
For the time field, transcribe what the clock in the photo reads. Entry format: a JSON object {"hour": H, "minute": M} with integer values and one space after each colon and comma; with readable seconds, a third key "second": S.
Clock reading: {"hour": 11, "minute": 6}
